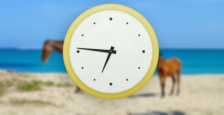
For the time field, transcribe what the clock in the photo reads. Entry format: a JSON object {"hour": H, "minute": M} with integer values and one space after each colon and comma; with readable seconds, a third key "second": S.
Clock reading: {"hour": 6, "minute": 46}
